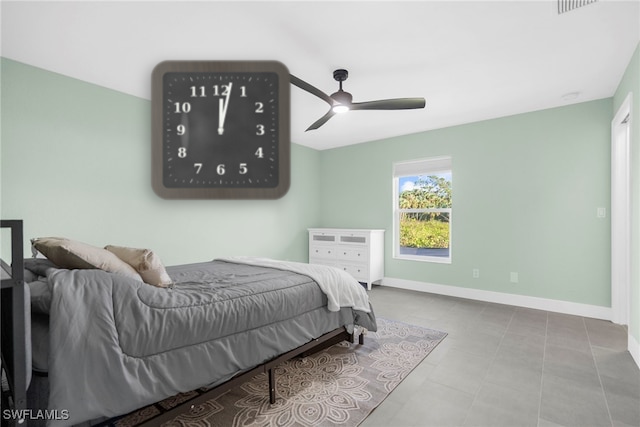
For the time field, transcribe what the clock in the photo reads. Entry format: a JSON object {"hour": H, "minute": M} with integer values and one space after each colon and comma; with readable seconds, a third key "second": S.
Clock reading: {"hour": 12, "minute": 2}
